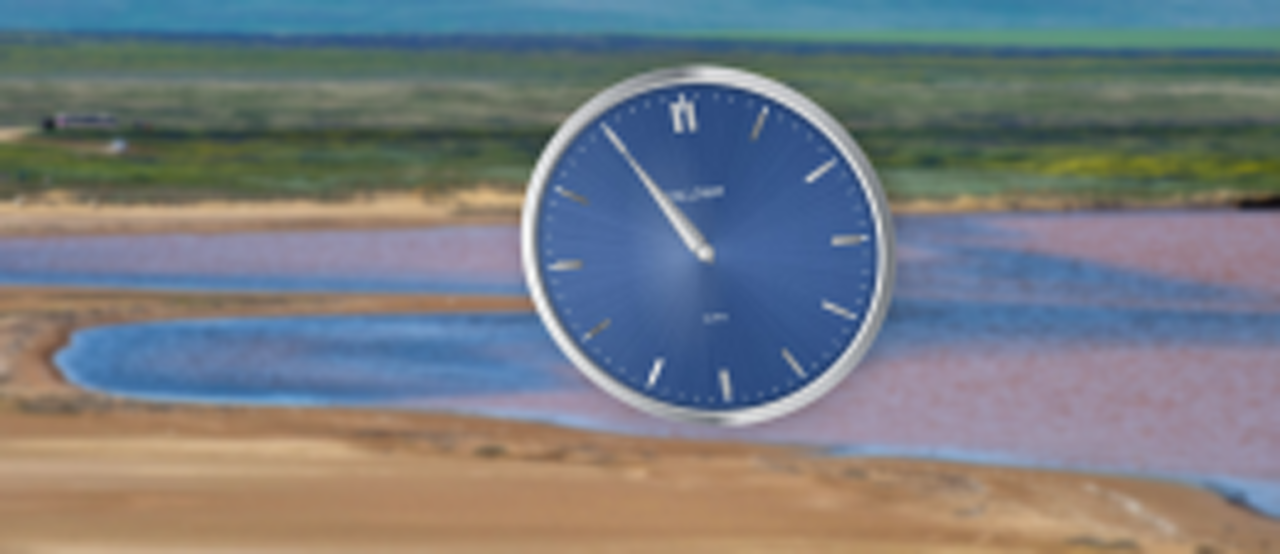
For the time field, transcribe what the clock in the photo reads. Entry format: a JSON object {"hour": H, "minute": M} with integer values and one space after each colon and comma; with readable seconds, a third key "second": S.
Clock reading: {"hour": 10, "minute": 55}
